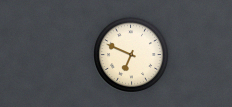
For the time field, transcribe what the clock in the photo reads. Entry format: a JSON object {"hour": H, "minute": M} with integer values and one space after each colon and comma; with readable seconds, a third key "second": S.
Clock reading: {"hour": 6, "minute": 49}
